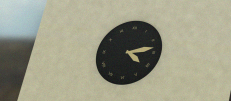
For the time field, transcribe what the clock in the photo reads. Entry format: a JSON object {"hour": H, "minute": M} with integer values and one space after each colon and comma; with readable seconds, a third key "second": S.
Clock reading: {"hour": 4, "minute": 13}
